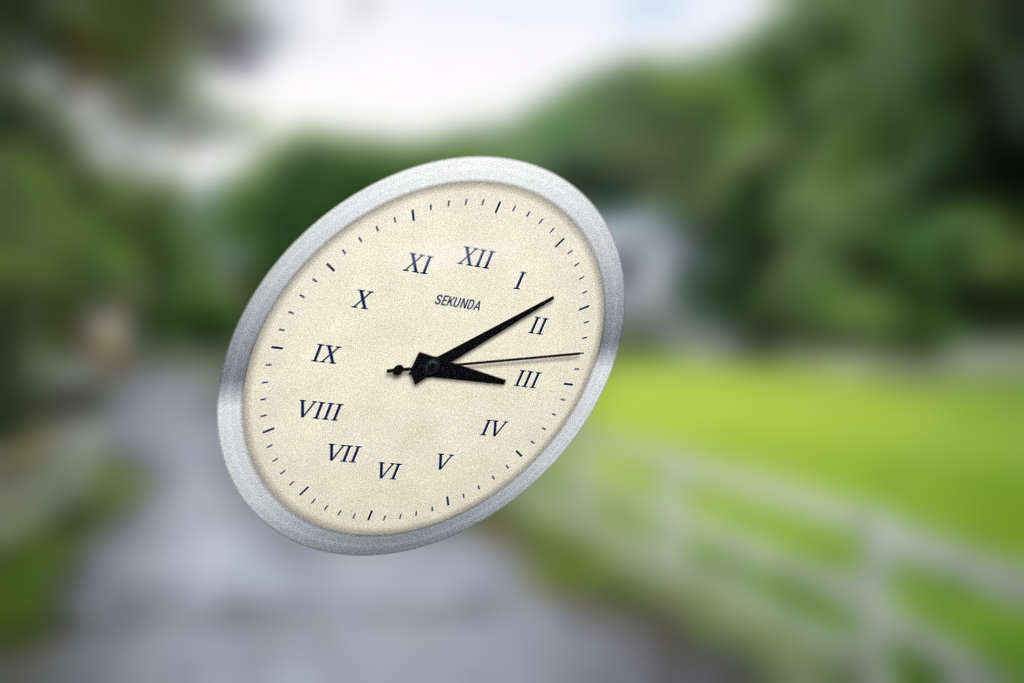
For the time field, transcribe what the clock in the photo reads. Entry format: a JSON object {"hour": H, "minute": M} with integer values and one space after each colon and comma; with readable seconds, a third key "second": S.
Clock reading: {"hour": 3, "minute": 8, "second": 13}
